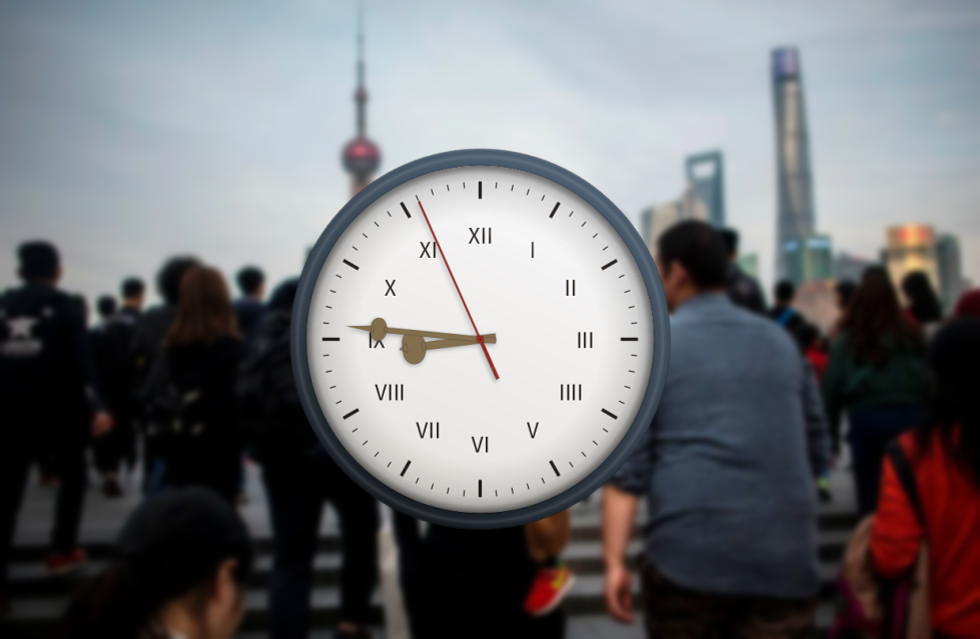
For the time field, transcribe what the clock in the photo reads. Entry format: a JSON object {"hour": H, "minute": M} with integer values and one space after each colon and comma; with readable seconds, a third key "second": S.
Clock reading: {"hour": 8, "minute": 45, "second": 56}
